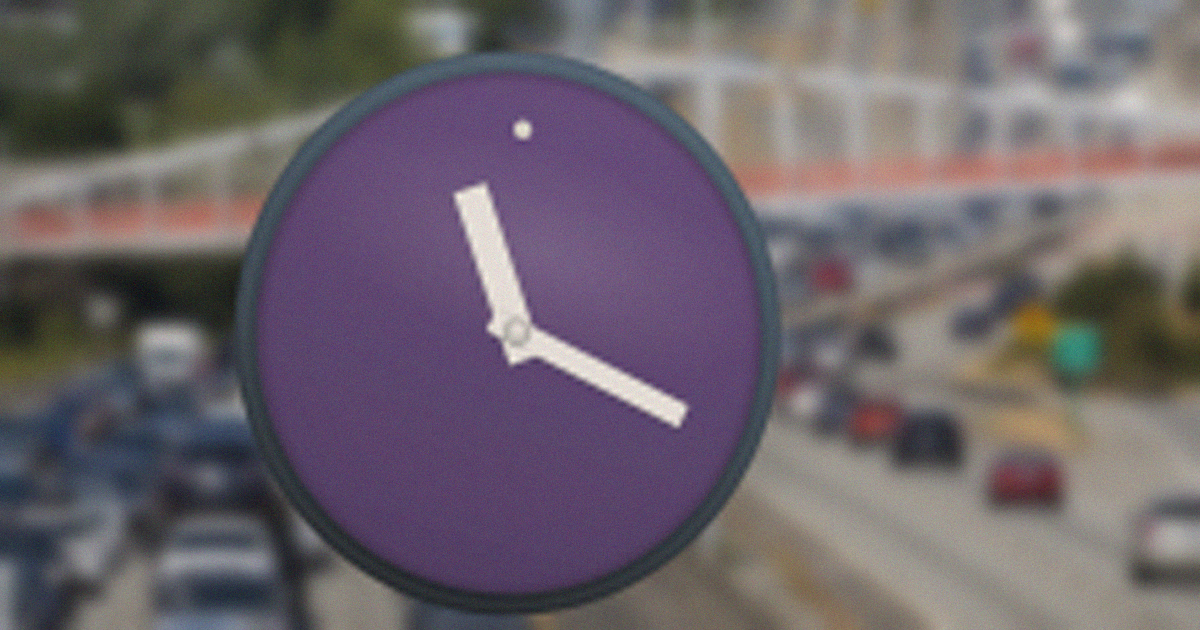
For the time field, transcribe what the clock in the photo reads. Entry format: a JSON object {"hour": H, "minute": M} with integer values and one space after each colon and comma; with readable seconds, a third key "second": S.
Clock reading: {"hour": 11, "minute": 19}
